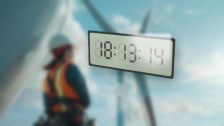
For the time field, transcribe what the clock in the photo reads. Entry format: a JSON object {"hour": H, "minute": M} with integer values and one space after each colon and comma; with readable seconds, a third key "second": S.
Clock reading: {"hour": 18, "minute": 13, "second": 14}
